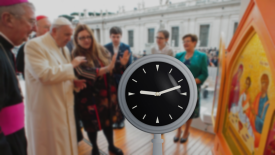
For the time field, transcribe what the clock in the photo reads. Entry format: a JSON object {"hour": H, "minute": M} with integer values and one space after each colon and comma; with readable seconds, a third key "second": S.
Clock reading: {"hour": 9, "minute": 12}
